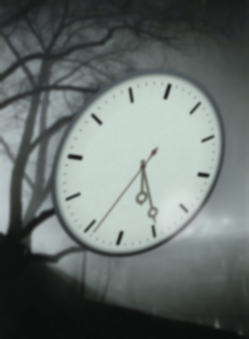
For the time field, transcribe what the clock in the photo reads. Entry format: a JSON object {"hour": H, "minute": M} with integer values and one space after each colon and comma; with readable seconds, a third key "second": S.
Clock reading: {"hour": 5, "minute": 24, "second": 34}
